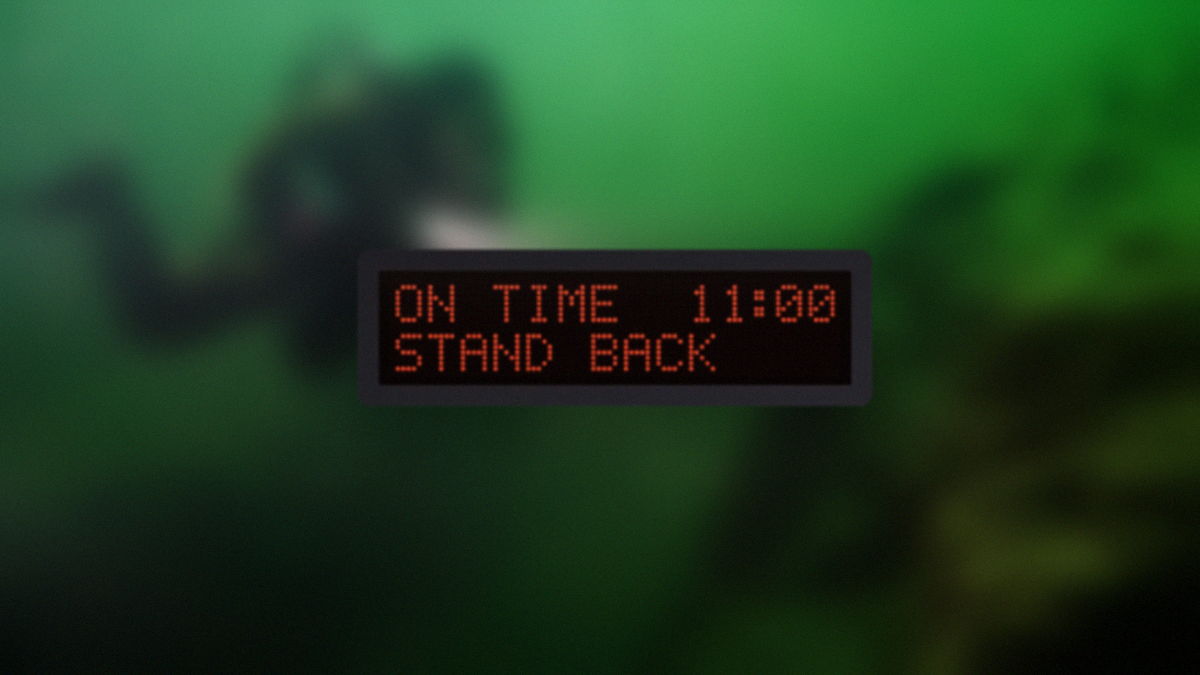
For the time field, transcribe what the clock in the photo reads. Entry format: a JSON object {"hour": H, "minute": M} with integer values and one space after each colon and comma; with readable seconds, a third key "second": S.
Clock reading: {"hour": 11, "minute": 0}
